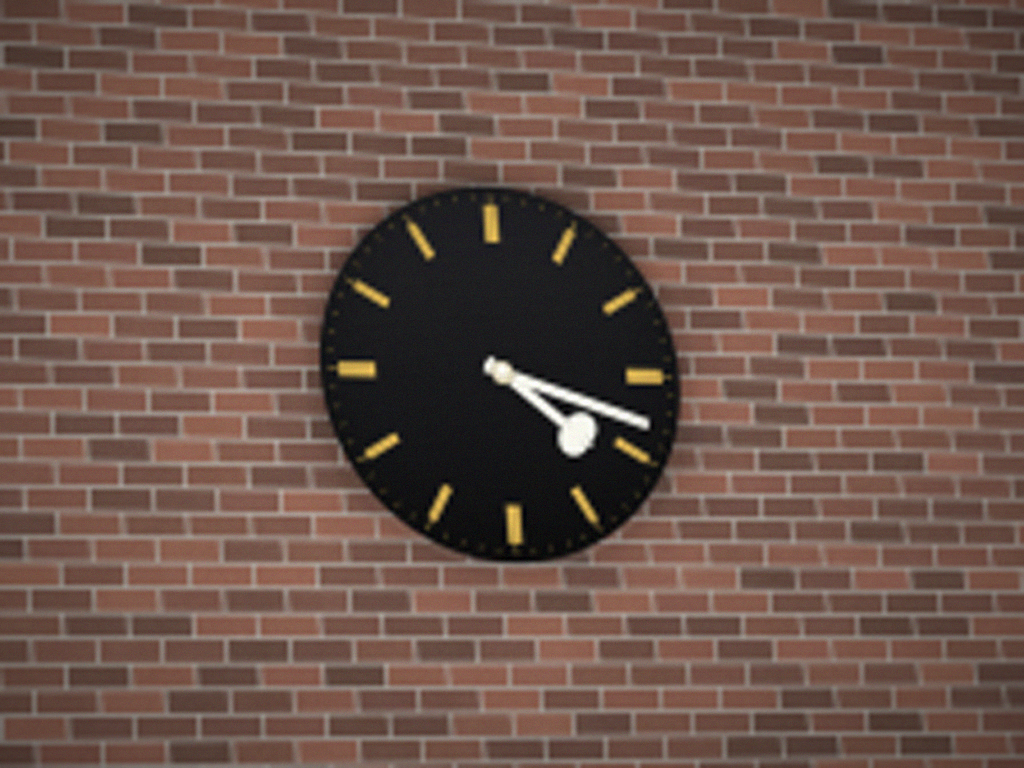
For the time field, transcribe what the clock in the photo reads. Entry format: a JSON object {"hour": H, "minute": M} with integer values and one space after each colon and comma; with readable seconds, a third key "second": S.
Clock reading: {"hour": 4, "minute": 18}
